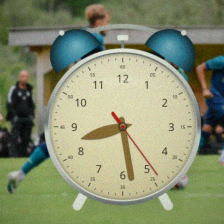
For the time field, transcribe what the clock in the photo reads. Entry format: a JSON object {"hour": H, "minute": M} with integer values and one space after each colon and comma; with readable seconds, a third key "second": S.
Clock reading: {"hour": 8, "minute": 28, "second": 24}
